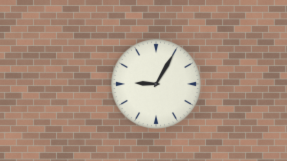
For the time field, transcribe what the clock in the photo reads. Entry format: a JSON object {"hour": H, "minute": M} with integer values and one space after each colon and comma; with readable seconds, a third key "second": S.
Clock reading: {"hour": 9, "minute": 5}
